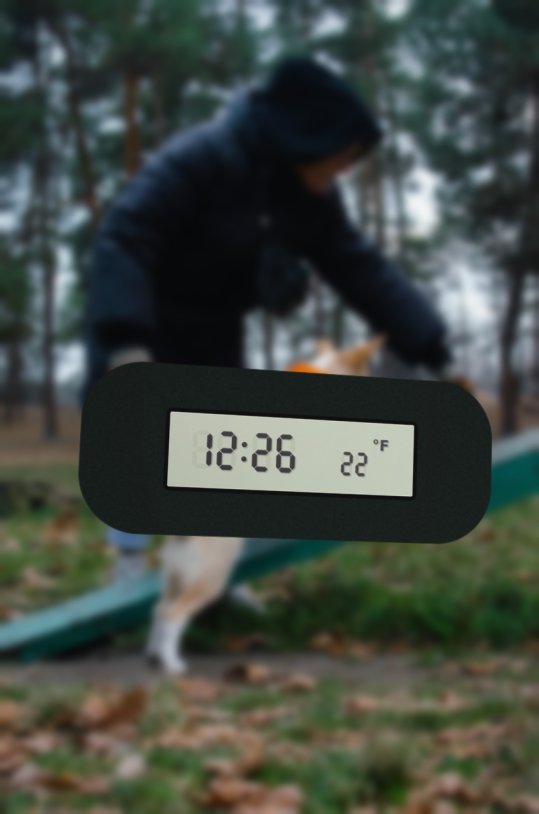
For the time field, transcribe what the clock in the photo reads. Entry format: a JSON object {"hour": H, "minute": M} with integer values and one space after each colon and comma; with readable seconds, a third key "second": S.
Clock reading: {"hour": 12, "minute": 26}
